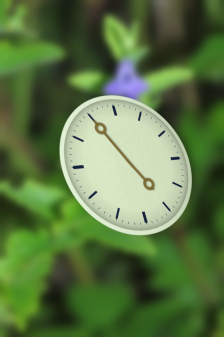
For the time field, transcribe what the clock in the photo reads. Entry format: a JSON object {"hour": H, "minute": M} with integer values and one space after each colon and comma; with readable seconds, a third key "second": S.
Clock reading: {"hour": 4, "minute": 55}
